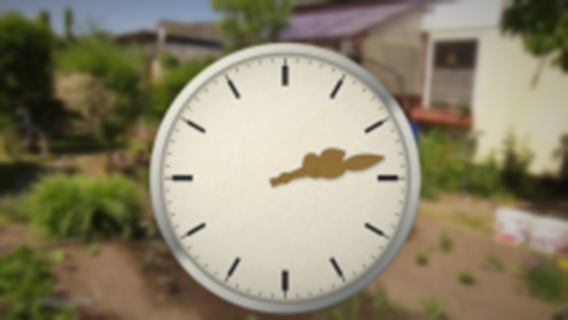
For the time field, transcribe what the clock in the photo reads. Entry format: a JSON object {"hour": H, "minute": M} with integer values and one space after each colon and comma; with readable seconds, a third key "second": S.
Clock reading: {"hour": 2, "minute": 13}
